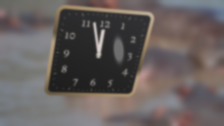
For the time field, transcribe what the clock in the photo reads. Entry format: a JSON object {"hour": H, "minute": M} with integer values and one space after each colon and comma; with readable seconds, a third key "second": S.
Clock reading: {"hour": 11, "minute": 57}
